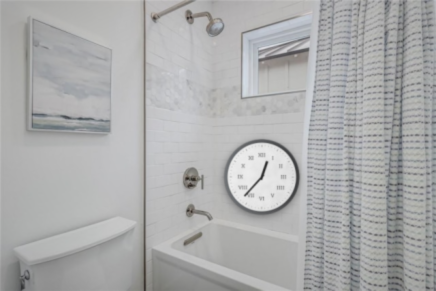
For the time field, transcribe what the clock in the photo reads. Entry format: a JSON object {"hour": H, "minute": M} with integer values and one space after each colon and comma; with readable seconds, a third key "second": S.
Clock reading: {"hour": 12, "minute": 37}
